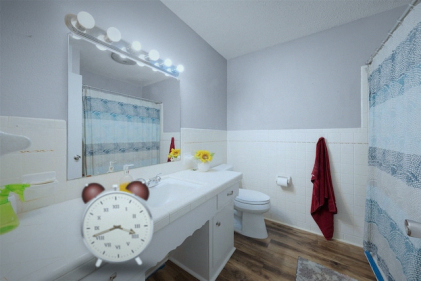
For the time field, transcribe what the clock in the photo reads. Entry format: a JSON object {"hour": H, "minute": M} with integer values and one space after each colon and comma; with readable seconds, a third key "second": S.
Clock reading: {"hour": 3, "minute": 42}
